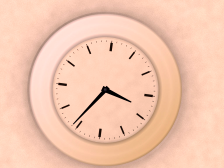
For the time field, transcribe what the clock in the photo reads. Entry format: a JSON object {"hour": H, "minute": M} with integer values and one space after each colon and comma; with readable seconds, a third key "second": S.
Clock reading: {"hour": 3, "minute": 36}
